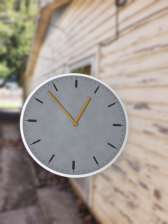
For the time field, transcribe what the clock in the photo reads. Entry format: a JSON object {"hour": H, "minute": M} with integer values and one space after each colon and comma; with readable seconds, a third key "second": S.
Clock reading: {"hour": 12, "minute": 53}
